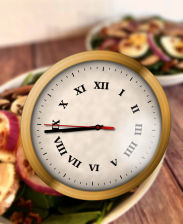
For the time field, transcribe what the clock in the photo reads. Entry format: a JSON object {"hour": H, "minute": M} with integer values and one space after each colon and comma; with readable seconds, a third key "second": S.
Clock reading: {"hour": 8, "minute": 43, "second": 45}
